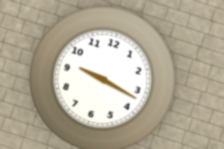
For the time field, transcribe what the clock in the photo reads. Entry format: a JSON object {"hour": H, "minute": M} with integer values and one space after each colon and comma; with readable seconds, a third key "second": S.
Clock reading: {"hour": 9, "minute": 17}
